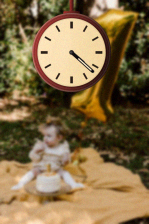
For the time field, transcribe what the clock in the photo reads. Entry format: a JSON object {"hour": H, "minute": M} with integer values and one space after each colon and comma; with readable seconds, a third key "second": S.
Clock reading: {"hour": 4, "minute": 22}
